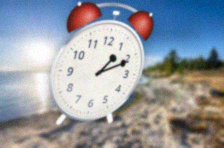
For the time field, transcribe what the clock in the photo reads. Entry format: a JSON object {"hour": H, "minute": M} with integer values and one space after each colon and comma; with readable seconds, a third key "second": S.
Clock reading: {"hour": 1, "minute": 11}
